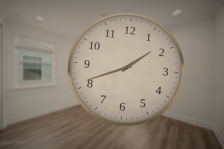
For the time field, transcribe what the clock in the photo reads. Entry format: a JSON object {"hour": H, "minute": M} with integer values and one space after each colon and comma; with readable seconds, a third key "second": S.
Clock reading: {"hour": 1, "minute": 41}
